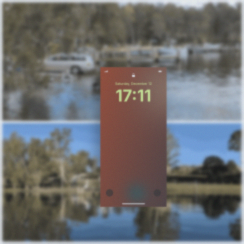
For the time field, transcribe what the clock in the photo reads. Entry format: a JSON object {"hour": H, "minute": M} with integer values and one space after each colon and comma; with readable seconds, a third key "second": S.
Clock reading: {"hour": 17, "minute": 11}
